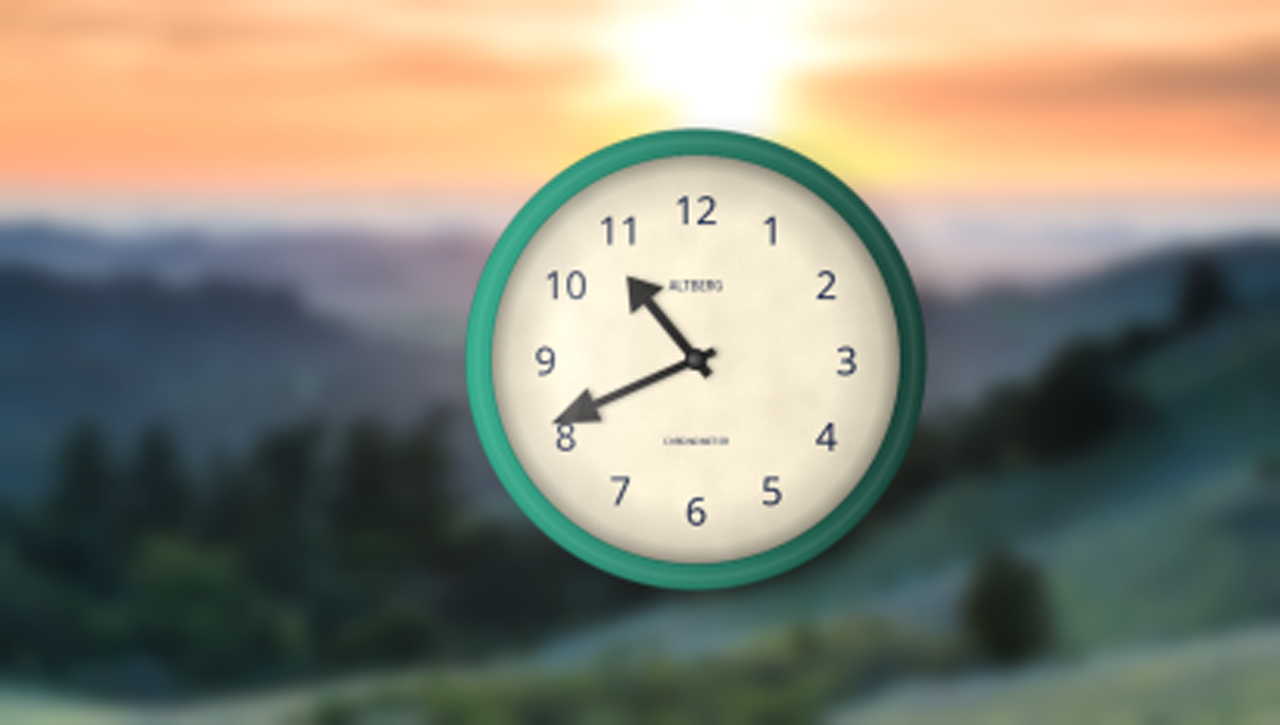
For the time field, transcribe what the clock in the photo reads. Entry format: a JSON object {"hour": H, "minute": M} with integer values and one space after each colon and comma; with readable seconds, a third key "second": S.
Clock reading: {"hour": 10, "minute": 41}
